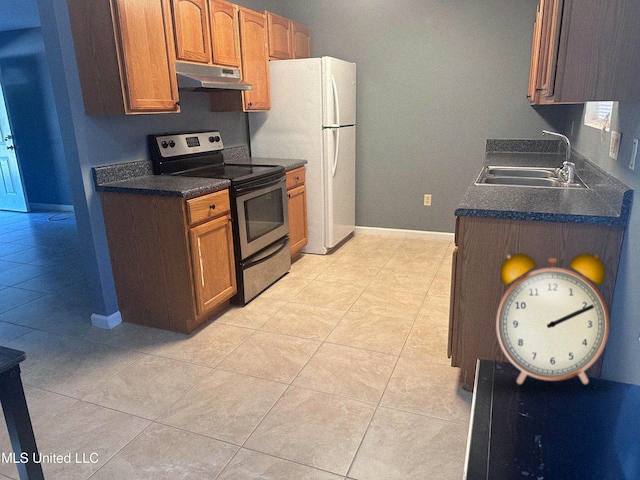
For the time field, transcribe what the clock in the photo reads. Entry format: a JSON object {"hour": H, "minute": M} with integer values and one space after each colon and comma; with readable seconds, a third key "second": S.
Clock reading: {"hour": 2, "minute": 11}
